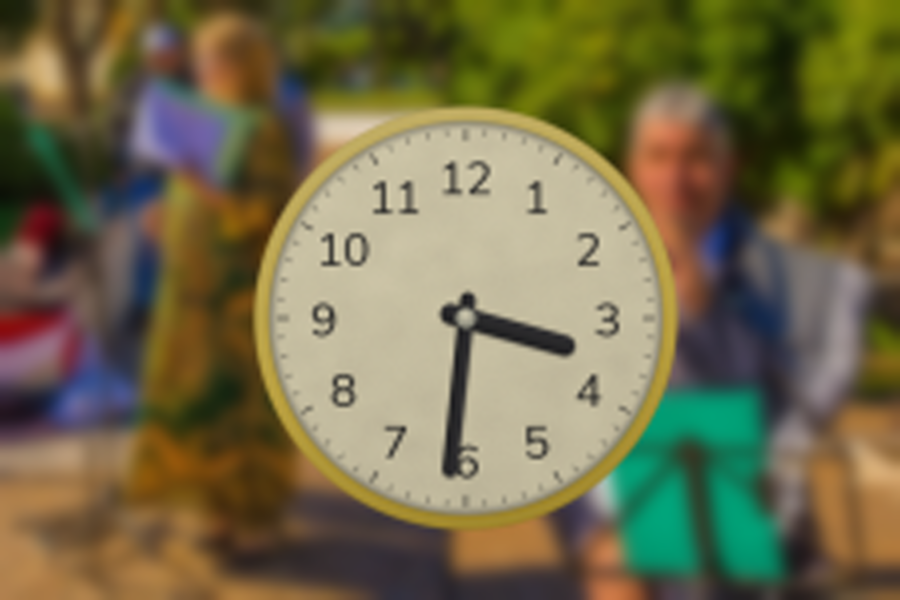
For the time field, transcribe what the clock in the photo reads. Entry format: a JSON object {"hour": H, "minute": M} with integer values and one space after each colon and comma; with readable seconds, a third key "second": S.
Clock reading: {"hour": 3, "minute": 31}
